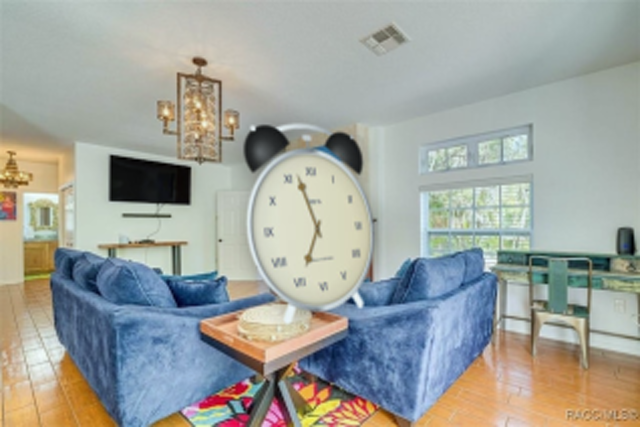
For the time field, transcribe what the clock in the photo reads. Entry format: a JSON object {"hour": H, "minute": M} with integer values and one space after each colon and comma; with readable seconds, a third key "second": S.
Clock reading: {"hour": 6, "minute": 57}
